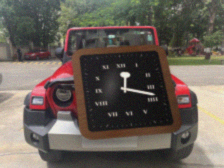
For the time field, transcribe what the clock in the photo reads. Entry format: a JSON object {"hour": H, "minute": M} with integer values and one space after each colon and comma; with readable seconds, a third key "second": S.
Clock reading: {"hour": 12, "minute": 18}
